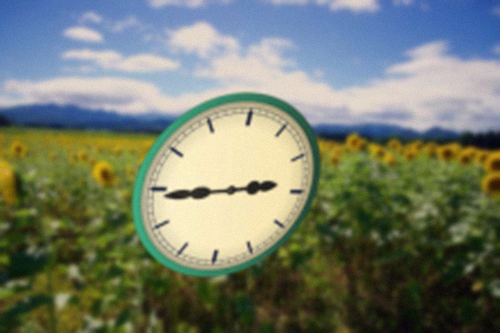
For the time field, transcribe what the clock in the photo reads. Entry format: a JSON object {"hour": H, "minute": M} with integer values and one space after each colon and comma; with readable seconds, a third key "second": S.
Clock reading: {"hour": 2, "minute": 44}
